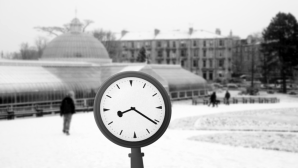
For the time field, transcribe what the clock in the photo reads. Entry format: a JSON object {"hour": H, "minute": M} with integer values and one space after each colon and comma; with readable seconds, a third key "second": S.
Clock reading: {"hour": 8, "minute": 21}
